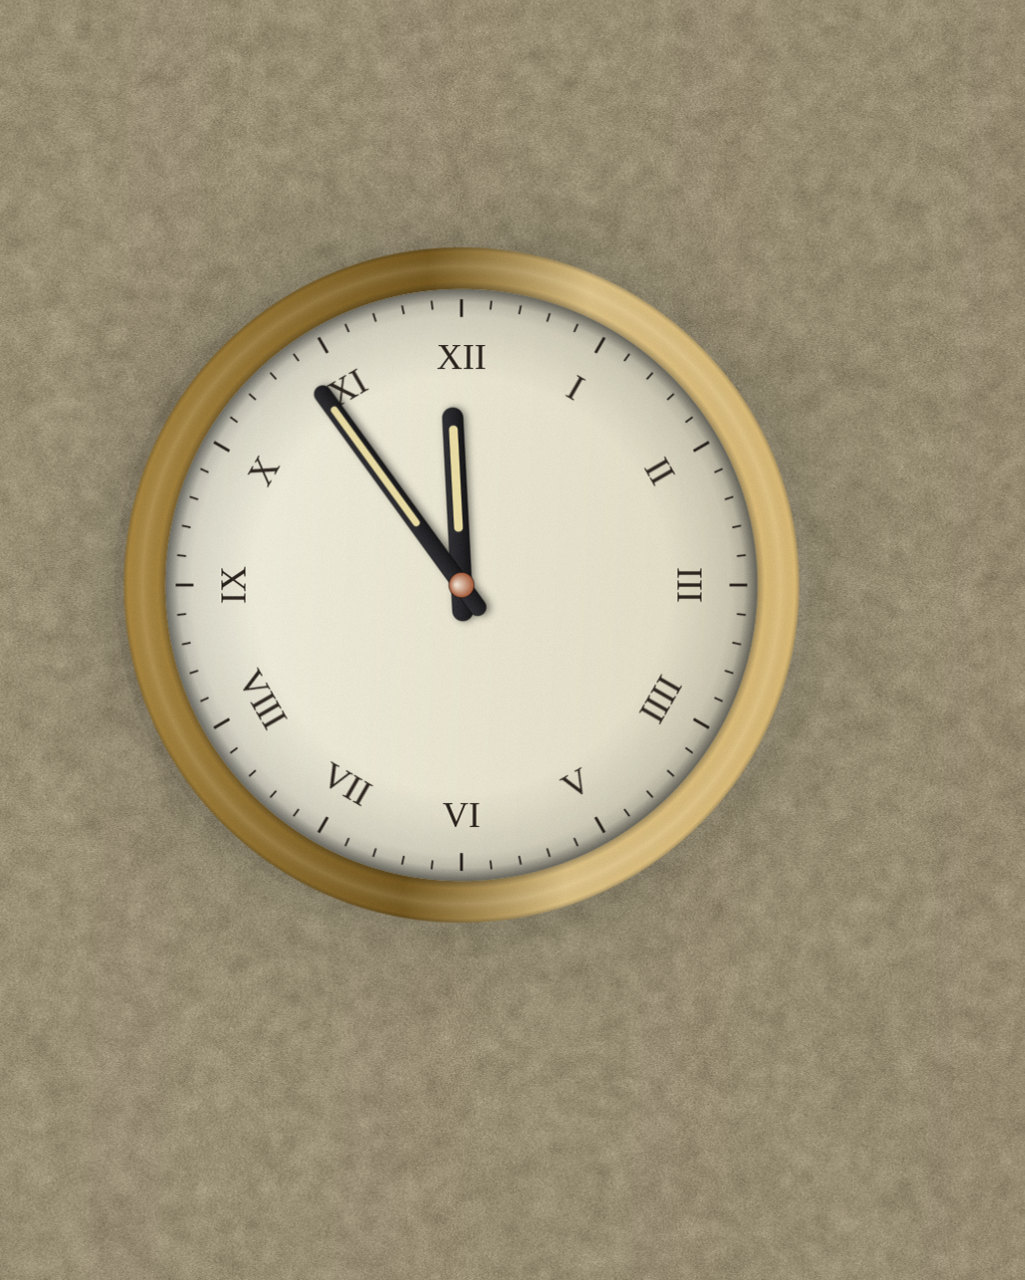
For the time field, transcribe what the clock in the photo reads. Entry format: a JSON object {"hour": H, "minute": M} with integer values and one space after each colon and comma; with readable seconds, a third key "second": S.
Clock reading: {"hour": 11, "minute": 54}
